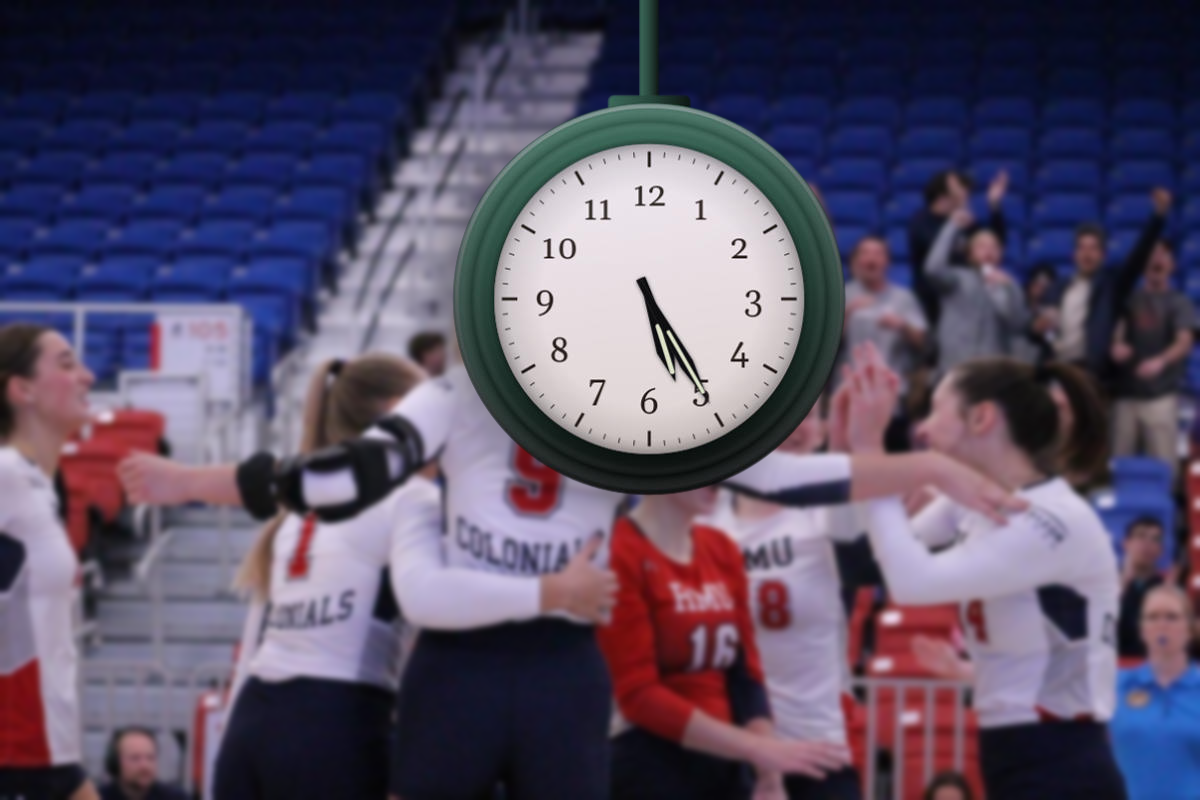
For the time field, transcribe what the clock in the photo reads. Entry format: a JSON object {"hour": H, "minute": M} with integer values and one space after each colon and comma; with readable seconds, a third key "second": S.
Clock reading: {"hour": 5, "minute": 25}
